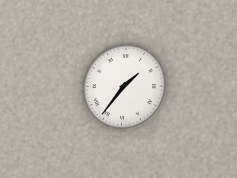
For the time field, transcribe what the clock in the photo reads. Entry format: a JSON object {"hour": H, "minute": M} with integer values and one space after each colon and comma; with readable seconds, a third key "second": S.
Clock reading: {"hour": 1, "minute": 36}
